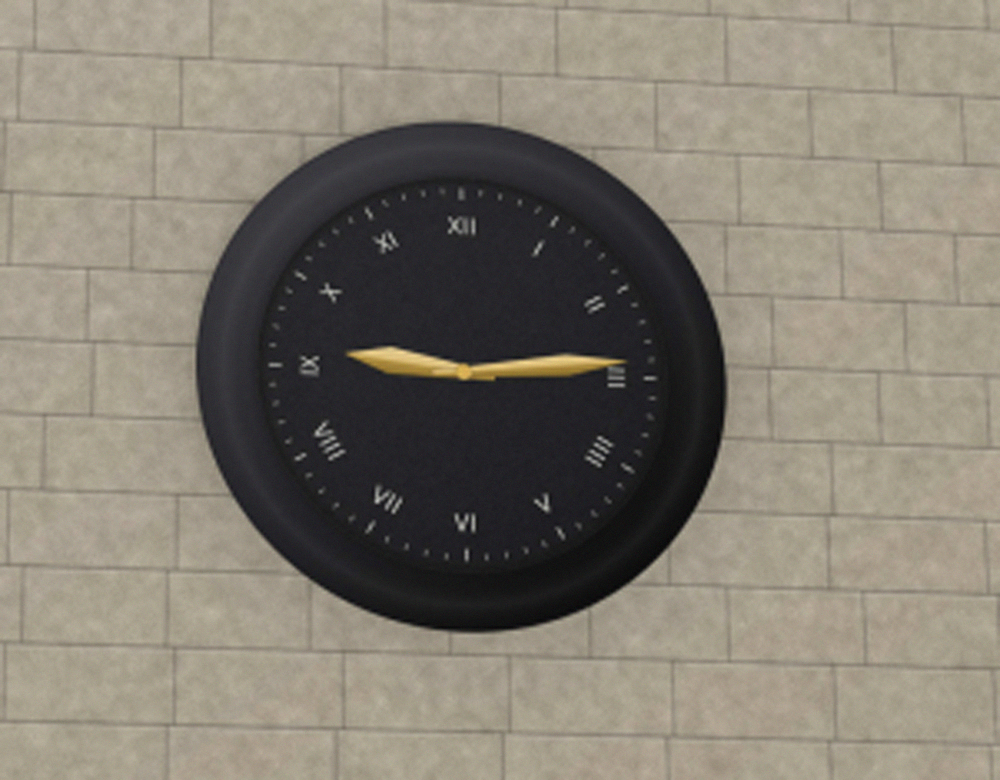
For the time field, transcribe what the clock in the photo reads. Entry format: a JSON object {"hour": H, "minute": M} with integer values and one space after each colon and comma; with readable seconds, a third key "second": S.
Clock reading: {"hour": 9, "minute": 14}
